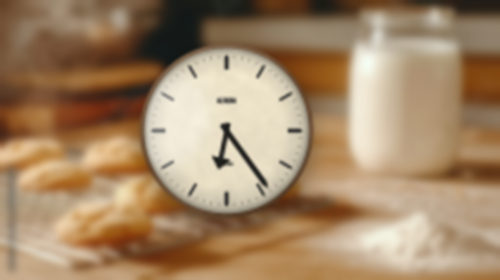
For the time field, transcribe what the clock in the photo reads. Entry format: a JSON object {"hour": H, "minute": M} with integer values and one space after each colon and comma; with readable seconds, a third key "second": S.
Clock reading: {"hour": 6, "minute": 24}
